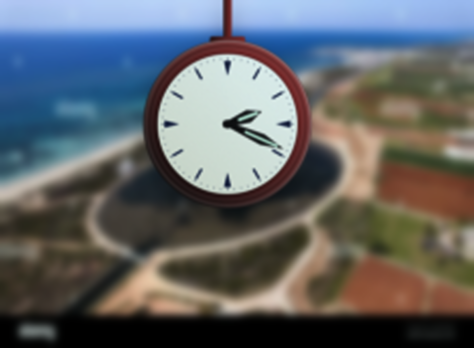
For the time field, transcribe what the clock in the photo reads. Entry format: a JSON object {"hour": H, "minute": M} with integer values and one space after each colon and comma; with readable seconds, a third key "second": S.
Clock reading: {"hour": 2, "minute": 19}
